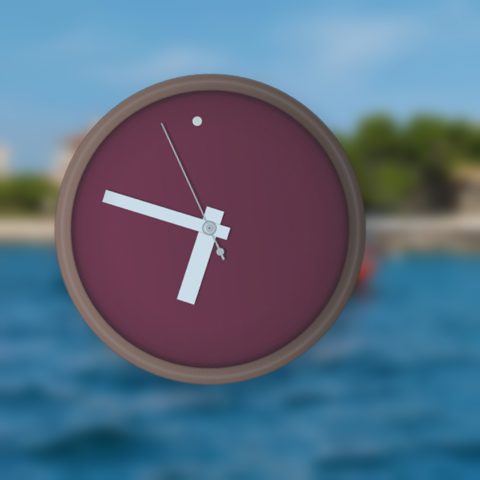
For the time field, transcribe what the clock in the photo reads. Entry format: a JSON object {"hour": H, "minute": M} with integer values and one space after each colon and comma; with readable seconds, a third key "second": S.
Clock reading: {"hour": 6, "minute": 48, "second": 57}
